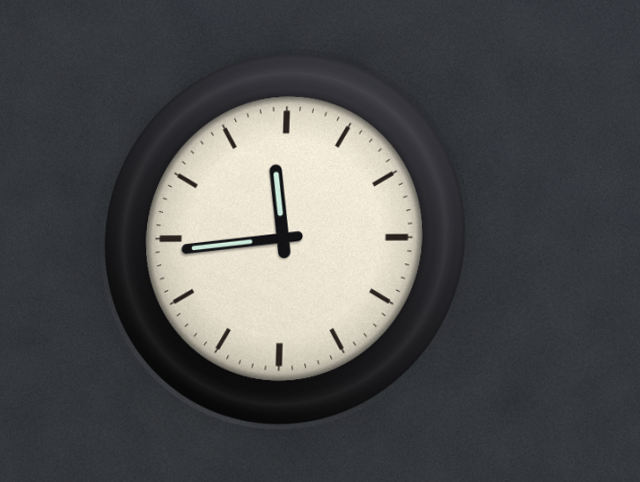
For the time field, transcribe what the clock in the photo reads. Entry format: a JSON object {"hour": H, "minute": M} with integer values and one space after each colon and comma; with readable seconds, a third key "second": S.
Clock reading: {"hour": 11, "minute": 44}
